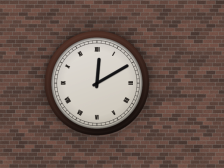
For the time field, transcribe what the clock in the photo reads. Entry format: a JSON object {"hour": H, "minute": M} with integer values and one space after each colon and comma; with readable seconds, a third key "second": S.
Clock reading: {"hour": 12, "minute": 10}
